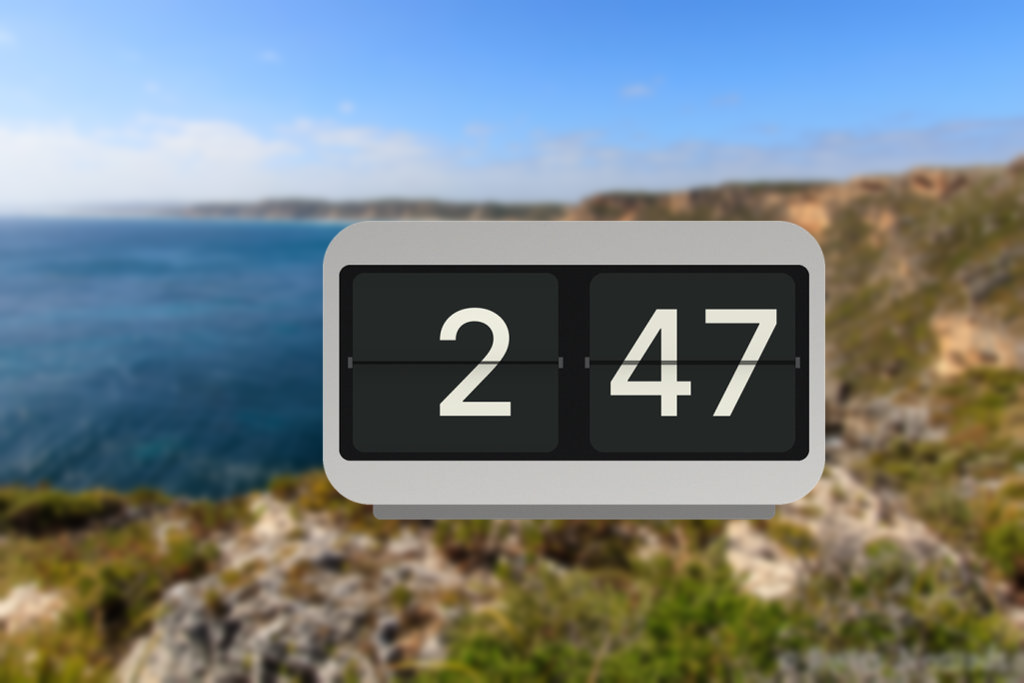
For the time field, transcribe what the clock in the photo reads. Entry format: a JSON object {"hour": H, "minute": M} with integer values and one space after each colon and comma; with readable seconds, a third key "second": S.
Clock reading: {"hour": 2, "minute": 47}
